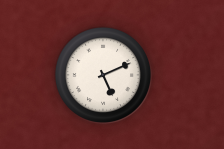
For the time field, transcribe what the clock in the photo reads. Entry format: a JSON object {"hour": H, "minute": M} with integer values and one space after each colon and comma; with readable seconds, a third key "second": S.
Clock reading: {"hour": 5, "minute": 11}
